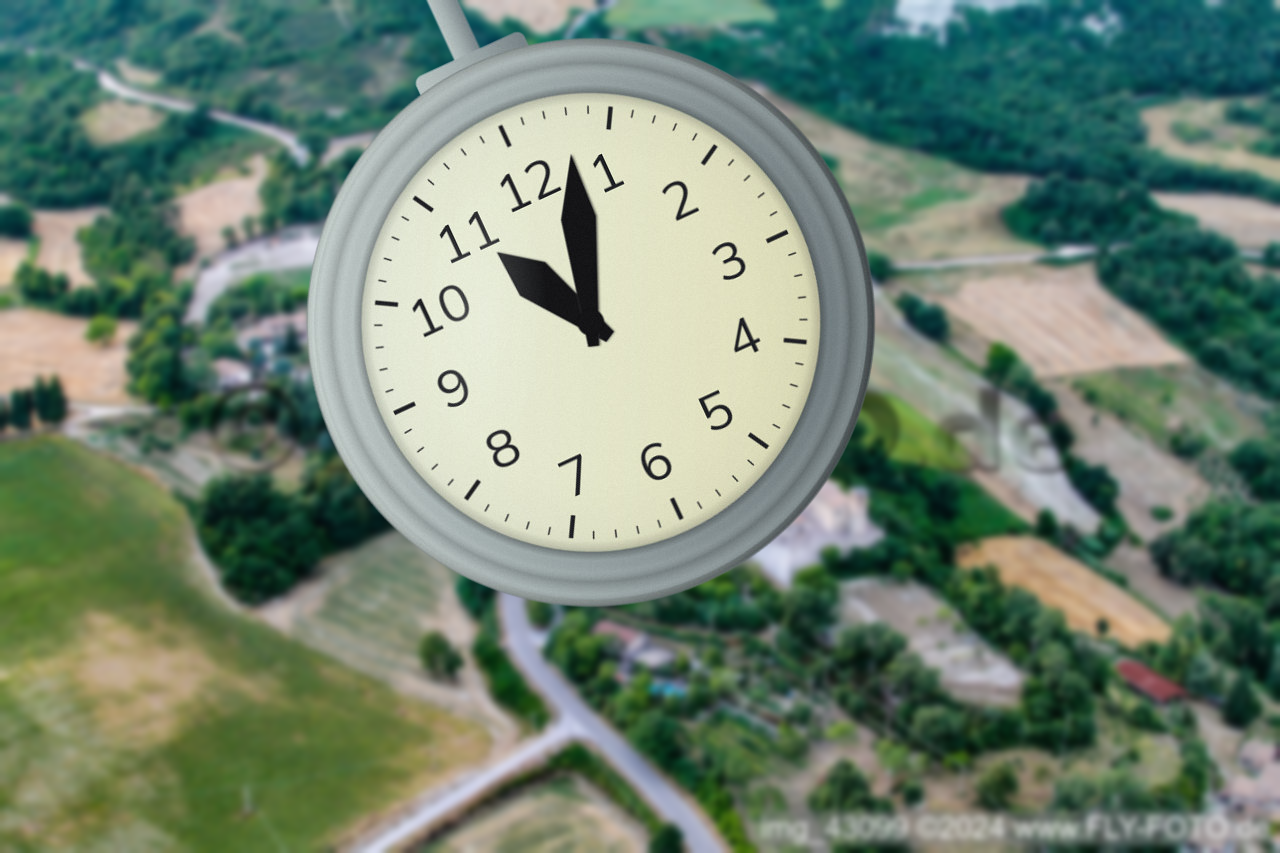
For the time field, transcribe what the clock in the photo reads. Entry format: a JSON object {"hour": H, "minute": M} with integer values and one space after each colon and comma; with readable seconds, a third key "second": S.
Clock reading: {"hour": 11, "minute": 3}
